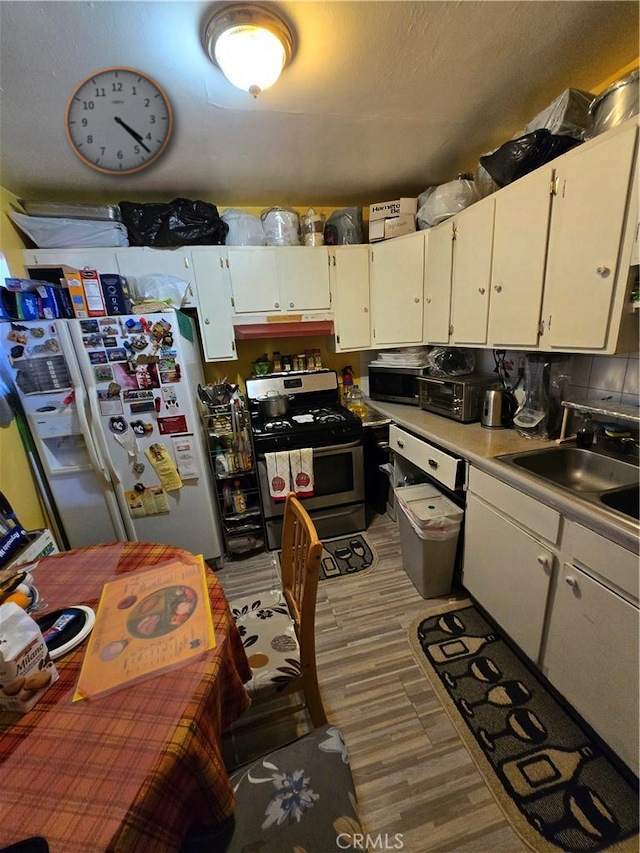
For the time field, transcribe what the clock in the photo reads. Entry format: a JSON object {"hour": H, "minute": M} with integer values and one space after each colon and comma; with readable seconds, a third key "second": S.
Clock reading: {"hour": 4, "minute": 23}
